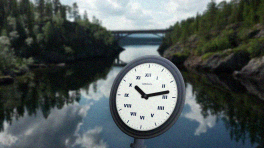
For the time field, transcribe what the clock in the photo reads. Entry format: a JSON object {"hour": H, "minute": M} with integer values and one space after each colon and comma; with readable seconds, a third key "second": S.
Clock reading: {"hour": 10, "minute": 13}
